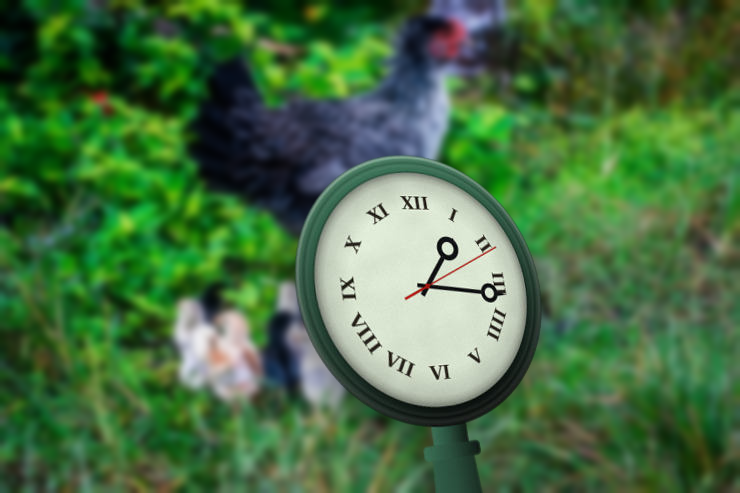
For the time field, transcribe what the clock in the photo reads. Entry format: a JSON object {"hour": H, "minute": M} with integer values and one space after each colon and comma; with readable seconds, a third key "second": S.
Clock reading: {"hour": 1, "minute": 16, "second": 11}
